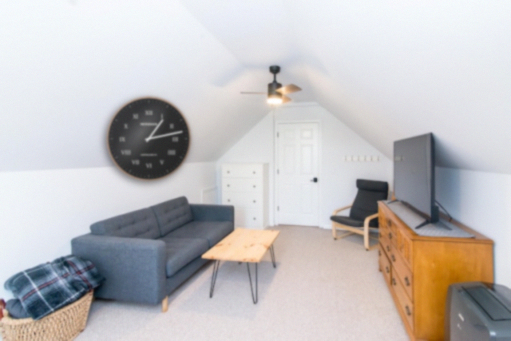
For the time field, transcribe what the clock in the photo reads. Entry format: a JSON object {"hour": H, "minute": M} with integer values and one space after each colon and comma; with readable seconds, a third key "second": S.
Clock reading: {"hour": 1, "minute": 13}
